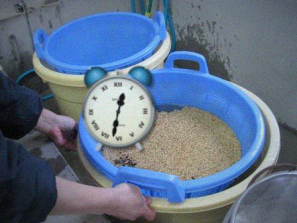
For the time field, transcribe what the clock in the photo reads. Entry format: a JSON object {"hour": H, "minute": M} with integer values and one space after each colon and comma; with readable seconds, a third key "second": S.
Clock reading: {"hour": 12, "minute": 32}
